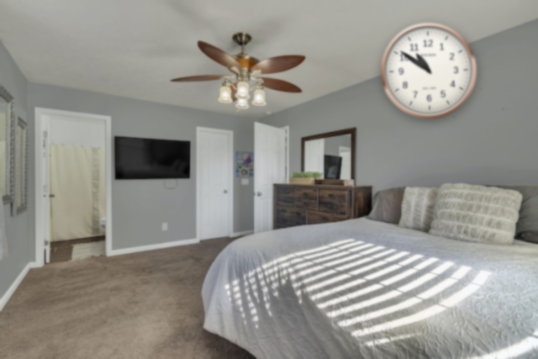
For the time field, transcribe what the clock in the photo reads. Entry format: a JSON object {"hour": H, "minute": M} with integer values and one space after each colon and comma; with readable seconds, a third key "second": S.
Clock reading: {"hour": 10, "minute": 51}
